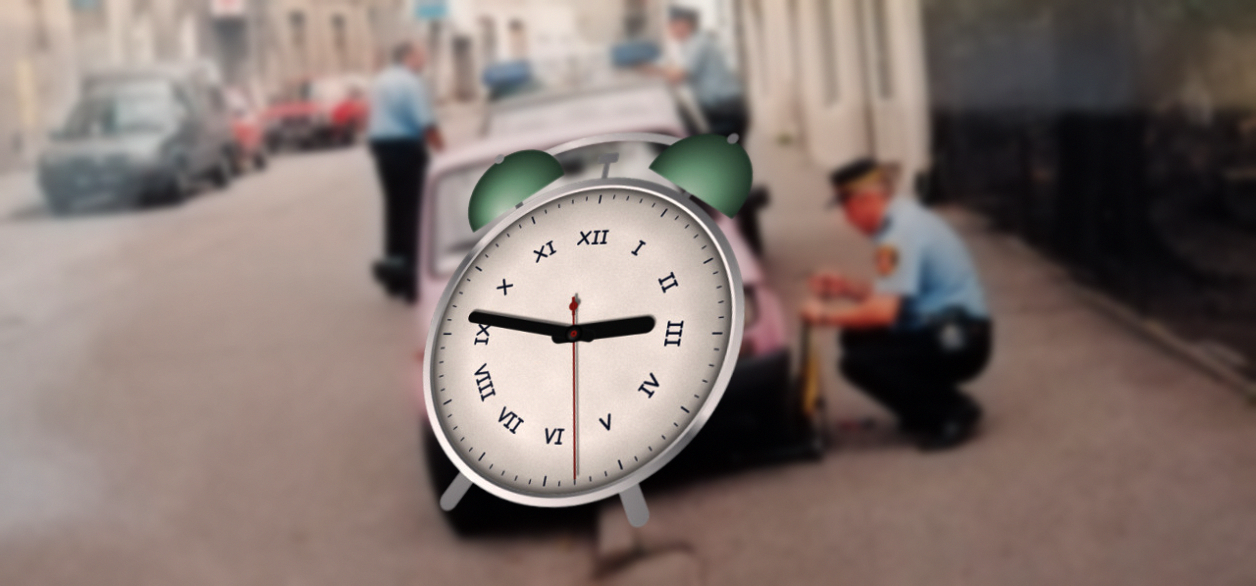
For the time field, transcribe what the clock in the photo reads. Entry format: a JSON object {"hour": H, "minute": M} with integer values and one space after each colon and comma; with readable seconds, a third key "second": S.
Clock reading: {"hour": 2, "minute": 46, "second": 28}
